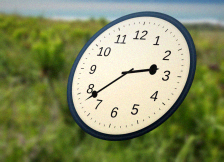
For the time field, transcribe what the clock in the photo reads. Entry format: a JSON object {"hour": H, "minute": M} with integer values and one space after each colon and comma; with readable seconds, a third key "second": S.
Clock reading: {"hour": 2, "minute": 38}
